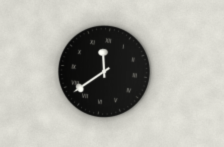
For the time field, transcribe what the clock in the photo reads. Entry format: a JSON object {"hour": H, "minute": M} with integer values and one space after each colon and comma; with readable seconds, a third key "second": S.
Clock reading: {"hour": 11, "minute": 38}
